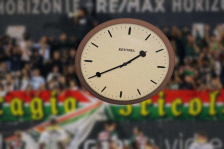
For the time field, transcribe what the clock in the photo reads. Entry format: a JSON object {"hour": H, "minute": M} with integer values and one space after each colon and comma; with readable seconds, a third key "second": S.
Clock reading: {"hour": 1, "minute": 40}
